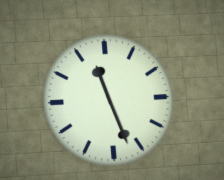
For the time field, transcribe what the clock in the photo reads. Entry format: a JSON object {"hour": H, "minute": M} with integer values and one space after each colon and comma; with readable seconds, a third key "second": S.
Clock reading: {"hour": 11, "minute": 27}
